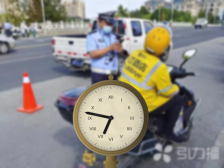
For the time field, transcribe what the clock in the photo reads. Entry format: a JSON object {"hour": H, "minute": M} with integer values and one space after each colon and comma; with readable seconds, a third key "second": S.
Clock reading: {"hour": 6, "minute": 47}
